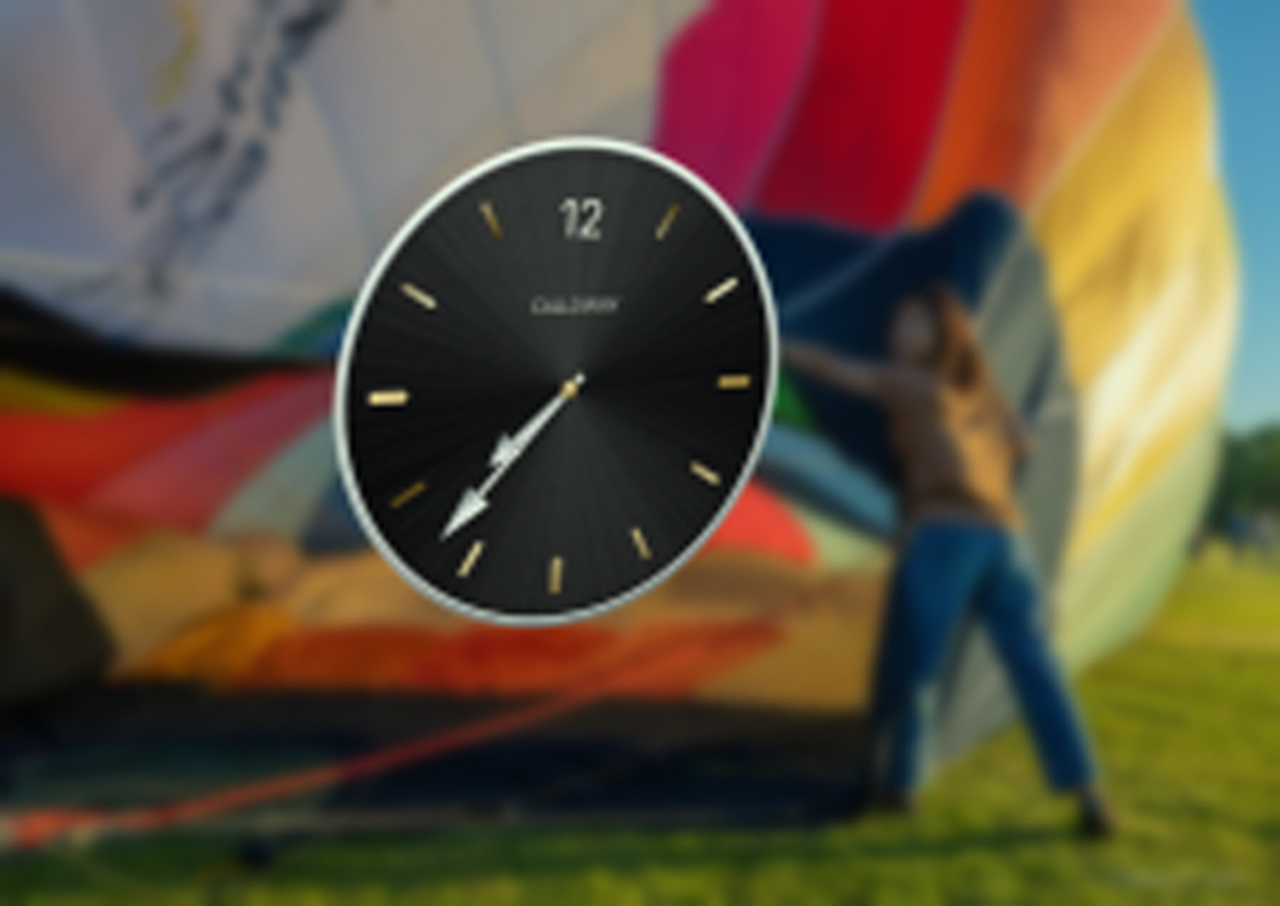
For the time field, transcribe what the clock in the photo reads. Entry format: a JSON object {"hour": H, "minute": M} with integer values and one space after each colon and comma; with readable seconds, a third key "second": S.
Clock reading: {"hour": 7, "minute": 37}
